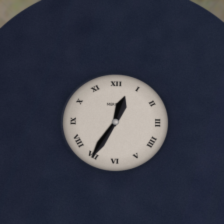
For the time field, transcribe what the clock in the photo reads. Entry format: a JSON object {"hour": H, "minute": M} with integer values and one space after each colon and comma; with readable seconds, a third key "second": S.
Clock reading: {"hour": 12, "minute": 35}
